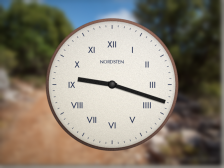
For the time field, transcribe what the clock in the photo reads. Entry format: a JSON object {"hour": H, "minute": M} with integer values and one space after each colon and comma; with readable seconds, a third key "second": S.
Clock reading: {"hour": 9, "minute": 18}
